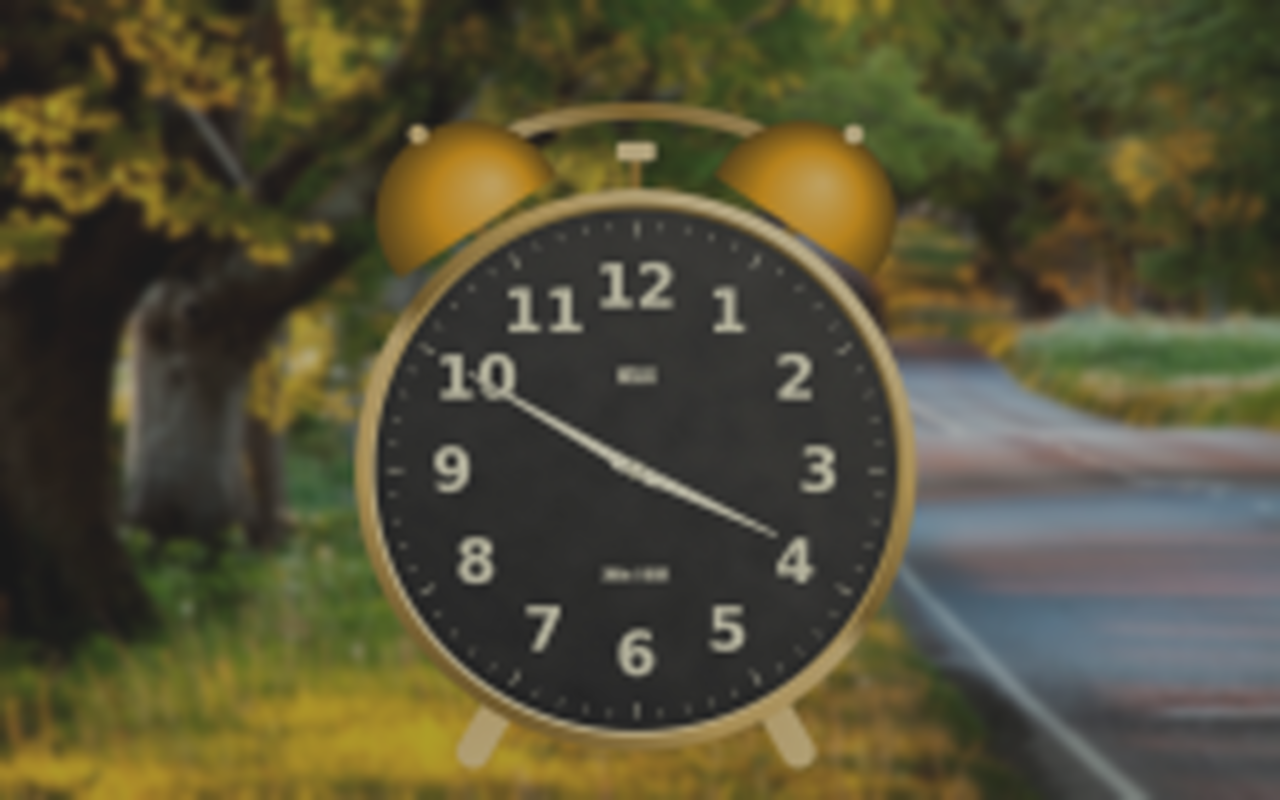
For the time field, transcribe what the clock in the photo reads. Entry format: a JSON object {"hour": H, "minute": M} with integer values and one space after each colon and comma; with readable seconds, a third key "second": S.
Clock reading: {"hour": 3, "minute": 50}
